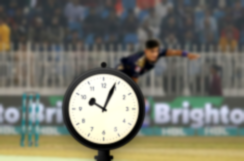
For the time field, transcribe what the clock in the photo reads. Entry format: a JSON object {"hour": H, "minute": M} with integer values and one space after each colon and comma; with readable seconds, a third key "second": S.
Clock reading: {"hour": 10, "minute": 4}
